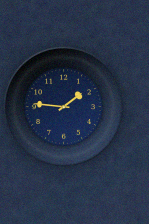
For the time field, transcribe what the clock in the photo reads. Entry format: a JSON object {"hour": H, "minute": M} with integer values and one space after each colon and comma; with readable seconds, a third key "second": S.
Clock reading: {"hour": 1, "minute": 46}
